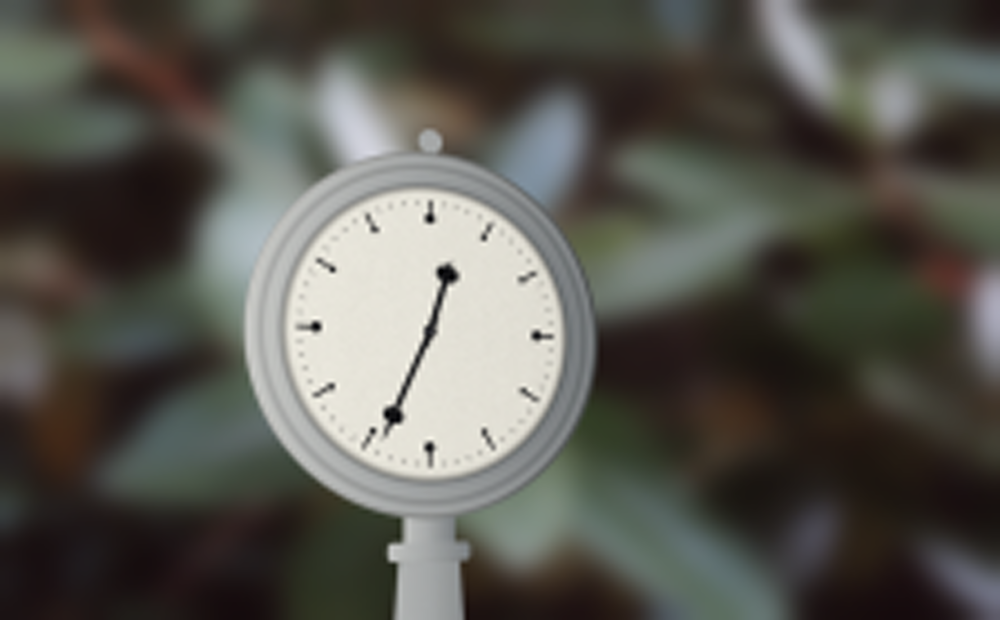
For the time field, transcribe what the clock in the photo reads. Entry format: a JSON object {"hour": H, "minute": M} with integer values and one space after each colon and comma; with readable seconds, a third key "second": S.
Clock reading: {"hour": 12, "minute": 34}
